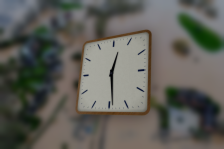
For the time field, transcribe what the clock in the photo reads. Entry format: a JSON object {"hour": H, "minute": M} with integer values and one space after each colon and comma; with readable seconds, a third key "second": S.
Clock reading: {"hour": 12, "minute": 29}
